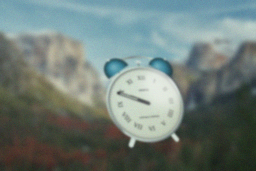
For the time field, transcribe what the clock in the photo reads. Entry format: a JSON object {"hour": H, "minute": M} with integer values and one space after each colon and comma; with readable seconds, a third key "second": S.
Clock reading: {"hour": 9, "minute": 49}
